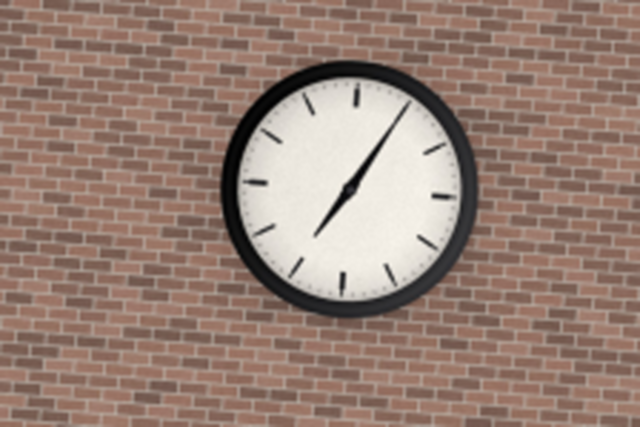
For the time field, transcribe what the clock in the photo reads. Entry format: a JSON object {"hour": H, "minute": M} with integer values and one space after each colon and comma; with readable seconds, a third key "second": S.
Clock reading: {"hour": 7, "minute": 5}
